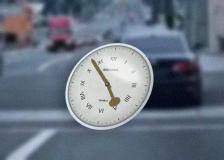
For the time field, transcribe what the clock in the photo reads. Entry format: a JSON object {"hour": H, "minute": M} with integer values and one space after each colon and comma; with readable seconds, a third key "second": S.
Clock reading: {"hour": 4, "minute": 53}
